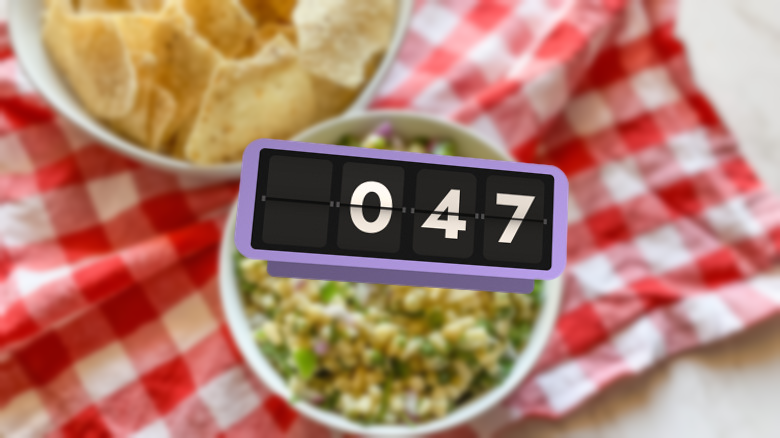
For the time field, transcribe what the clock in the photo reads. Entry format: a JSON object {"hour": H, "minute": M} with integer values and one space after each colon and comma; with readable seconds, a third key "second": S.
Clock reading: {"hour": 0, "minute": 47}
